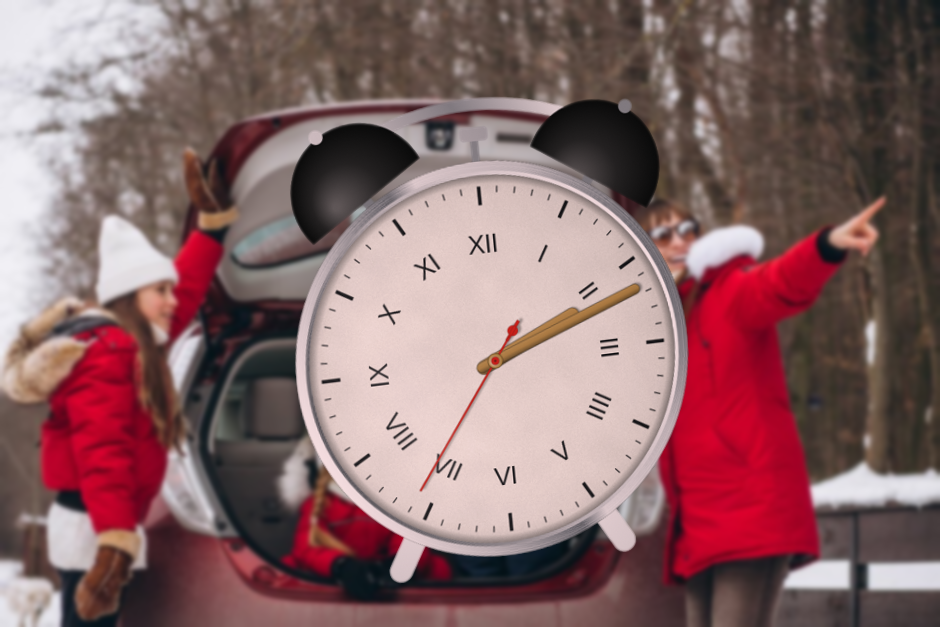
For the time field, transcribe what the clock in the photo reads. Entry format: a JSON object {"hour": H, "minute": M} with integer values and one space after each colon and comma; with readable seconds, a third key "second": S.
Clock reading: {"hour": 2, "minute": 11, "second": 36}
